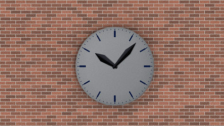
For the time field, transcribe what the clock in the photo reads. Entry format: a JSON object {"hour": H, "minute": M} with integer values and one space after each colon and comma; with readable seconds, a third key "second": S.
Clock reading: {"hour": 10, "minute": 7}
